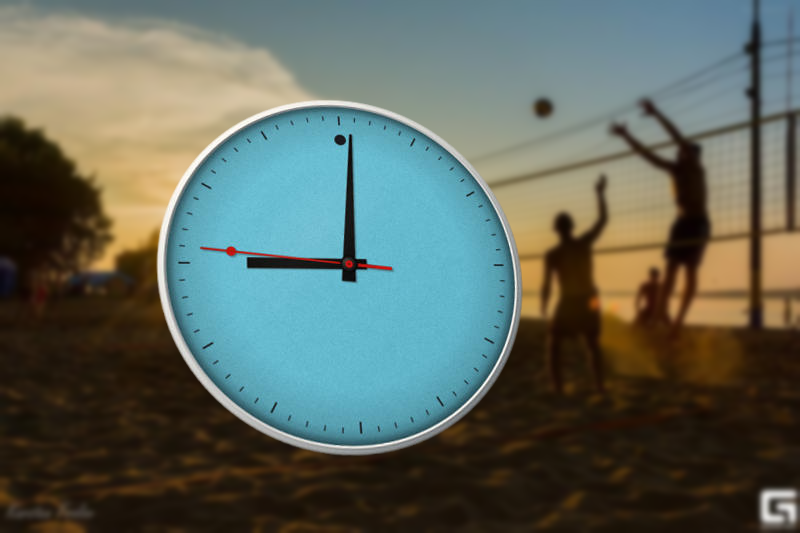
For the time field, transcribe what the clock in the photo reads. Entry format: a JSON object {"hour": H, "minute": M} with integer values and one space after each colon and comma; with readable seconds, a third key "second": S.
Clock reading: {"hour": 9, "minute": 0, "second": 46}
